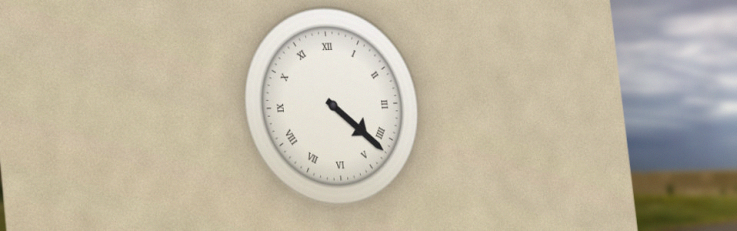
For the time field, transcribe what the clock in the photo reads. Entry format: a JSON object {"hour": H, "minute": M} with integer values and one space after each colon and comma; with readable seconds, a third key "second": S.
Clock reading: {"hour": 4, "minute": 22}
